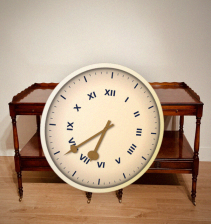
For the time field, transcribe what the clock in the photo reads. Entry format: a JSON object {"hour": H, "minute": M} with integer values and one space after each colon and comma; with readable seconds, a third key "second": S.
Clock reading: {"hour": 6, "minute": 39}
